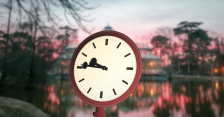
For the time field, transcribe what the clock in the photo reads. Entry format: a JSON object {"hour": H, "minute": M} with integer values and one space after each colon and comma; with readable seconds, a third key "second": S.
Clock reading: {"hour": 9, "minute": 46}
